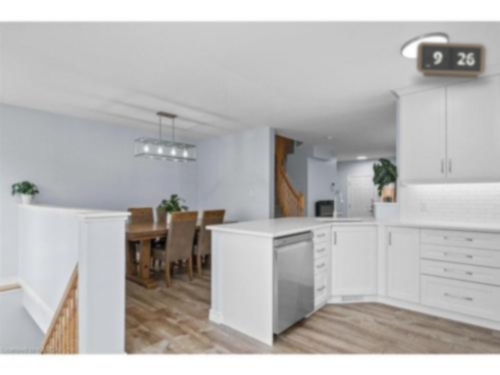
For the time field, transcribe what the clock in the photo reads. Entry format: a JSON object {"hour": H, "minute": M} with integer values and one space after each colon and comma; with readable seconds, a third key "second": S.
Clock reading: {"hour": 9, "minute": 26}
